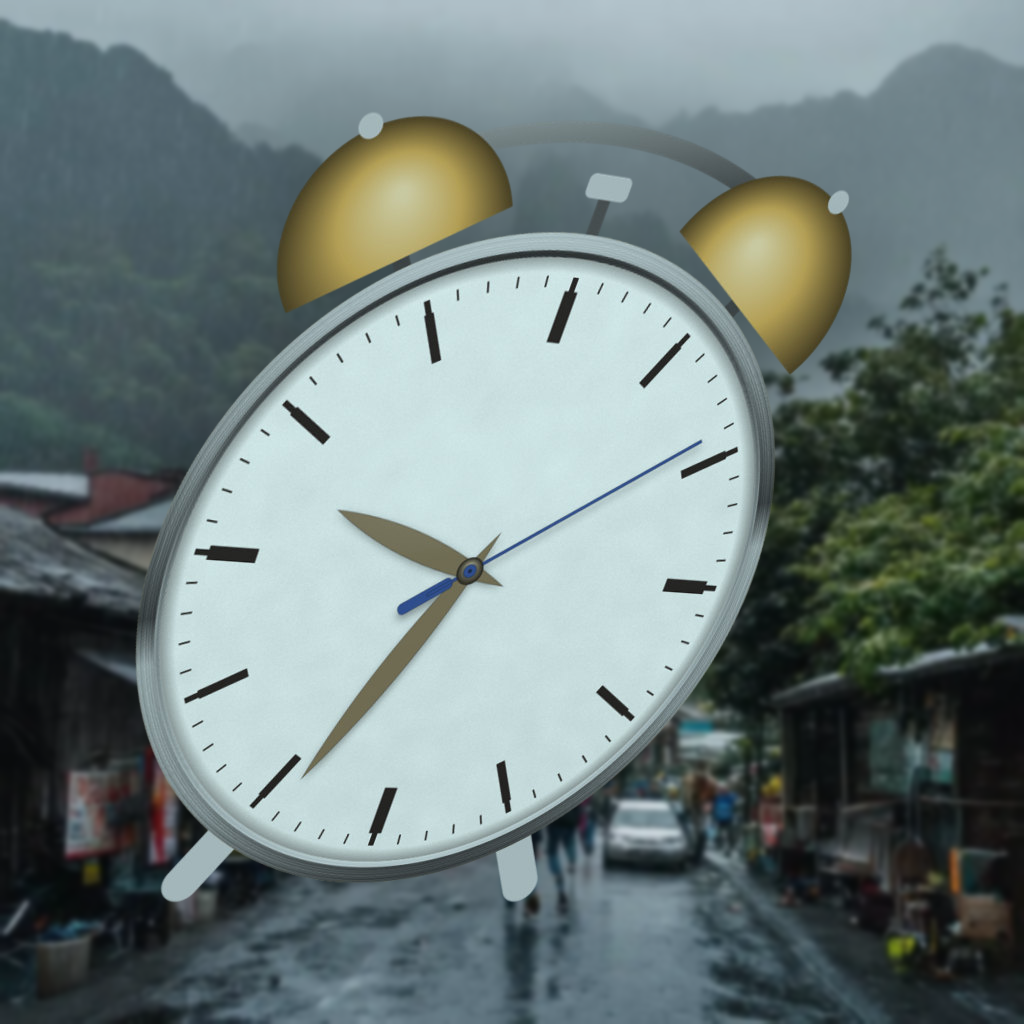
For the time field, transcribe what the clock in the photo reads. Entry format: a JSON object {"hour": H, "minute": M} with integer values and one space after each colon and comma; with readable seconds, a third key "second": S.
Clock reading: {"hour": 9, "minute": 34, "second": 9}
